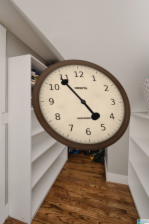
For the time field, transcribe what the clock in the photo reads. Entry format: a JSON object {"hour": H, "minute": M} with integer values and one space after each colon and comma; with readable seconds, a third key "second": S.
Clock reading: {"hour": 4, "minute": 54}
